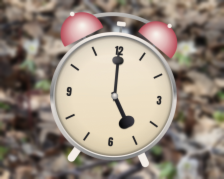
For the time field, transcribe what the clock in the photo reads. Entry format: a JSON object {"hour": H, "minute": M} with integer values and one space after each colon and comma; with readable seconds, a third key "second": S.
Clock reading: {"hour": 5, "minute": 0}
